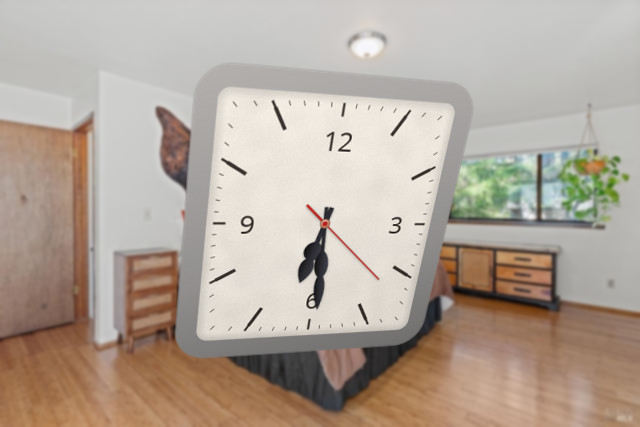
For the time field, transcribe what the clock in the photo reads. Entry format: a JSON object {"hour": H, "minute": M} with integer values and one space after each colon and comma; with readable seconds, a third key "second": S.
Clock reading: {"hour": 6, "minute": 29, "second": 22}
